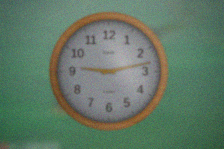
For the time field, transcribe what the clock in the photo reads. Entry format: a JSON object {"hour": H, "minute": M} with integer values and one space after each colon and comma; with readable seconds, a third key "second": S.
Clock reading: {"hour": 9, "minute": 13}
